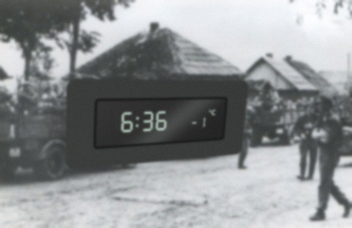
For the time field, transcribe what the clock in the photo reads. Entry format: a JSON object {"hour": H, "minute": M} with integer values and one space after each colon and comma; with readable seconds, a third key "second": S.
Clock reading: {"hour": 6, "minute": 36}
